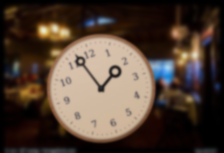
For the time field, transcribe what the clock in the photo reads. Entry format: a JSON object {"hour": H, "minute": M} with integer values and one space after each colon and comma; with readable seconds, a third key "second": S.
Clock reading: {"hour": 1, "minute": 57}
